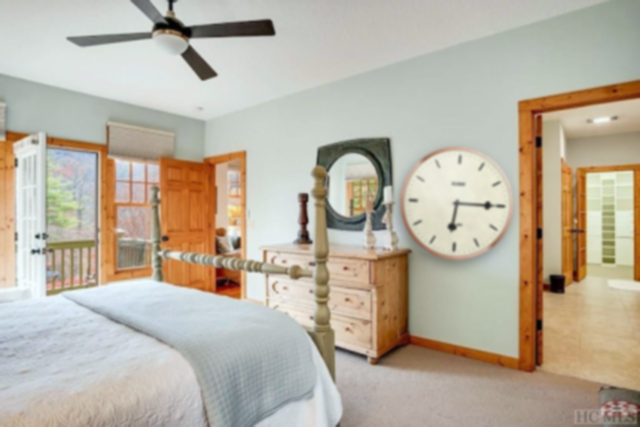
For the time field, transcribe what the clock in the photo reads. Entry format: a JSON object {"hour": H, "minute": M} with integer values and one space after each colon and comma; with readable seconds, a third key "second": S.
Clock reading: {"hour": 6, "minute": 15}
